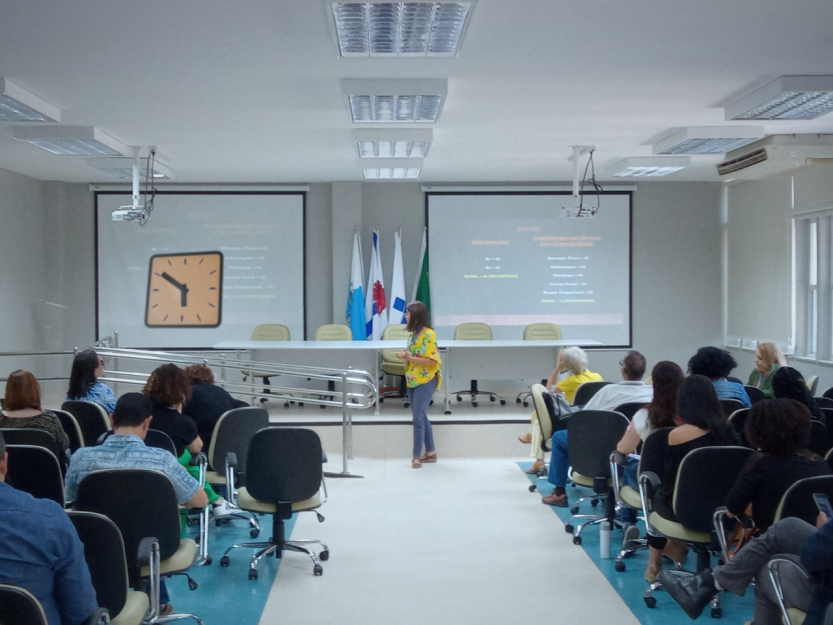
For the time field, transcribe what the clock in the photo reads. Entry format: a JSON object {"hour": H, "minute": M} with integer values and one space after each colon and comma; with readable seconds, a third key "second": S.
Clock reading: {"hour": 5, "minute": 51}
